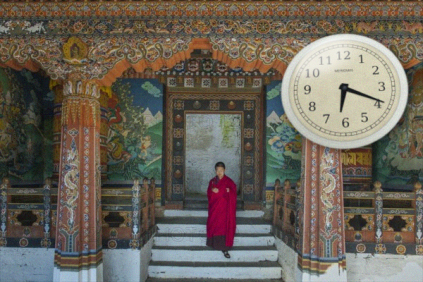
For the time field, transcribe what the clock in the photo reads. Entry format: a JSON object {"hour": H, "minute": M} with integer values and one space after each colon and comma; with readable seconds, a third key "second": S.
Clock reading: {"hour": 6, "minute": 19}
